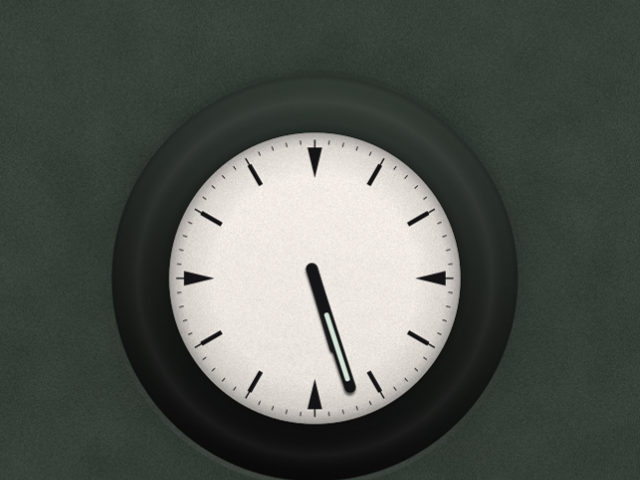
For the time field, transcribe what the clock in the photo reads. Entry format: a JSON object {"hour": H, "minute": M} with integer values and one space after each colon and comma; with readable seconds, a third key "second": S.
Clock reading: {"hour": 5, "minute": 27}
